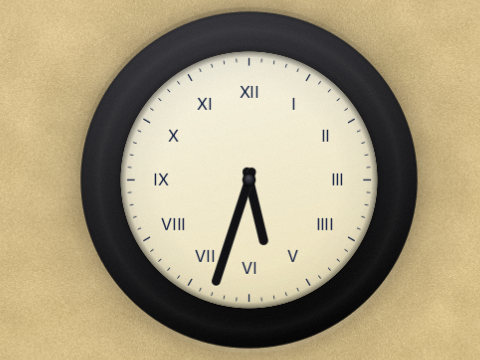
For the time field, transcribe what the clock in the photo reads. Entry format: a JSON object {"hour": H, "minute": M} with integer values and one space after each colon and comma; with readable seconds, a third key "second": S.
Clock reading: {"hour": 5, "minute": 33}
